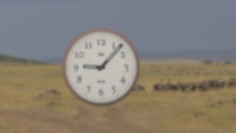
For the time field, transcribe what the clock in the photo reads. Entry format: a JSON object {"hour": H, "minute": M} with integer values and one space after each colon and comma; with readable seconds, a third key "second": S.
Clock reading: {"hour": 9, "minute": 7}
